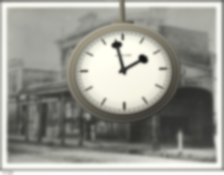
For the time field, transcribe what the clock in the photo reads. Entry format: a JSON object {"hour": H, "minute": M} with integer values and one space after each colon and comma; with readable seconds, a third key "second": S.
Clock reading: {"hour": 1, "minute": 58}
